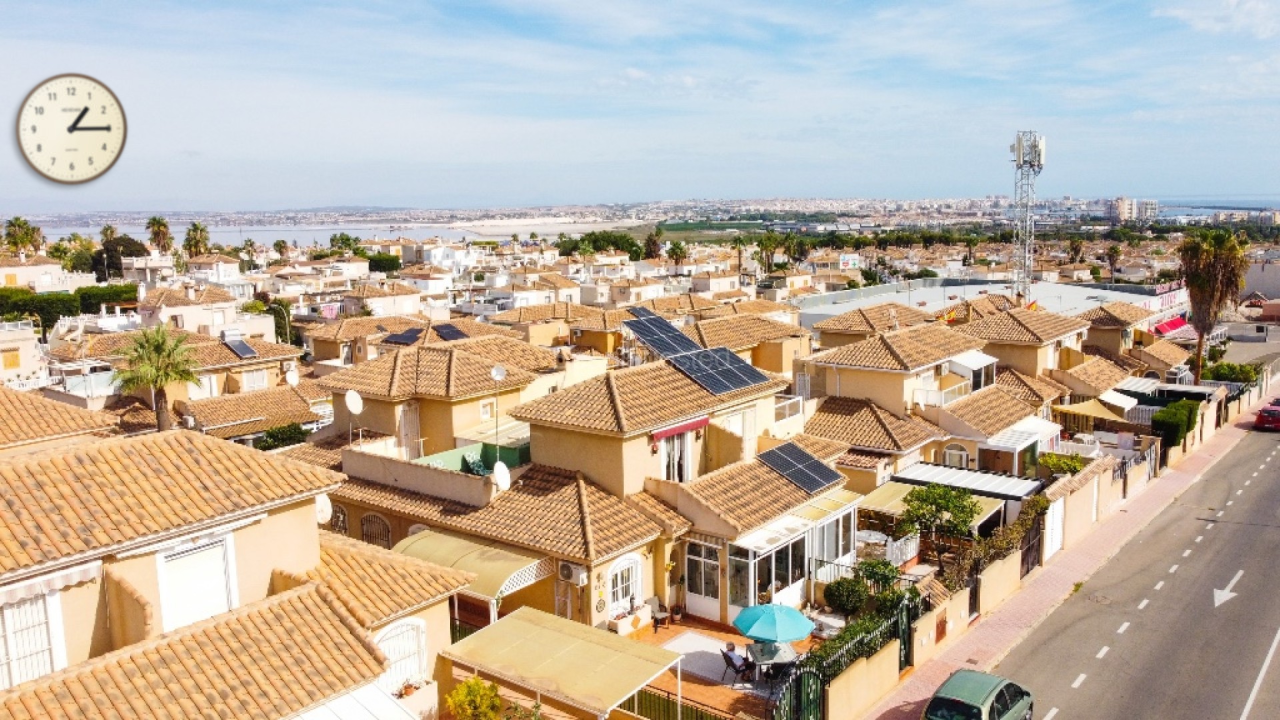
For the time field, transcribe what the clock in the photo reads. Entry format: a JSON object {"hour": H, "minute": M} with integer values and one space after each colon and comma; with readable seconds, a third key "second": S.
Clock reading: {"hour": 1, "minute": 15}
